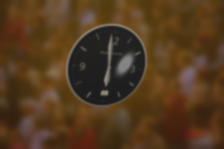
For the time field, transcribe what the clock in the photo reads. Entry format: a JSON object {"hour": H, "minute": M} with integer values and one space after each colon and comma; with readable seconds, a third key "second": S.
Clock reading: {"hour": 5, "minute": 59}
